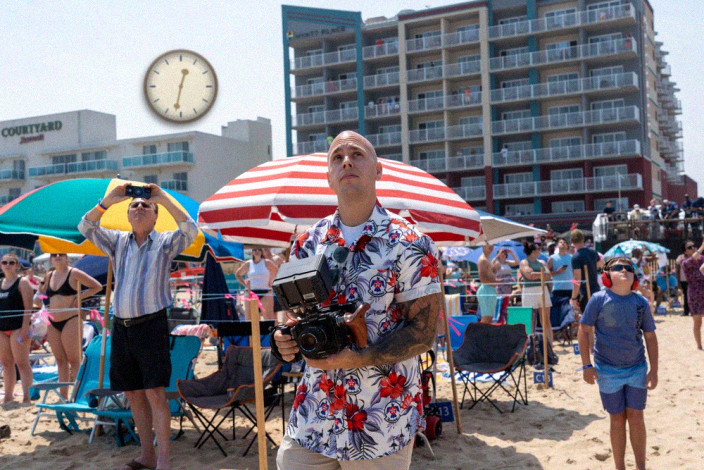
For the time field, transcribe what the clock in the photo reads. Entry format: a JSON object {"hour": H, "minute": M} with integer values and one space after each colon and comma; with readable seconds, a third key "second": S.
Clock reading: {"hour": 12, "minute": 32}
